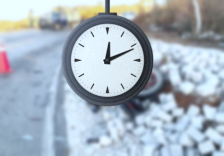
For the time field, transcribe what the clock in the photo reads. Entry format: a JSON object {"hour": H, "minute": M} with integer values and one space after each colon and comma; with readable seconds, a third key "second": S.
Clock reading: {"hour": 12, "minute": 11}
